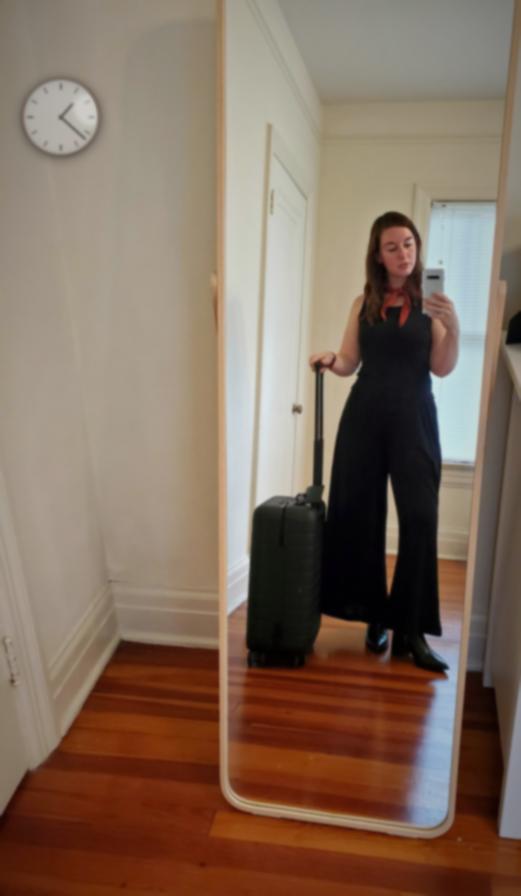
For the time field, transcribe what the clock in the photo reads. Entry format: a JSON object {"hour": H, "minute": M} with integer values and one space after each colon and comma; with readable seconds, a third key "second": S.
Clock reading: {"hour": 1, "minute": 22}
